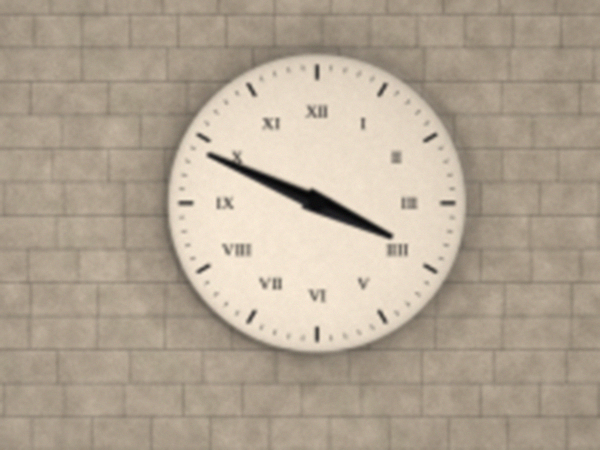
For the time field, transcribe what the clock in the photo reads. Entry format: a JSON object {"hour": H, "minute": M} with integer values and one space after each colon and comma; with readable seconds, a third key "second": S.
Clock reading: {"hour": 3, "minute": 49}
